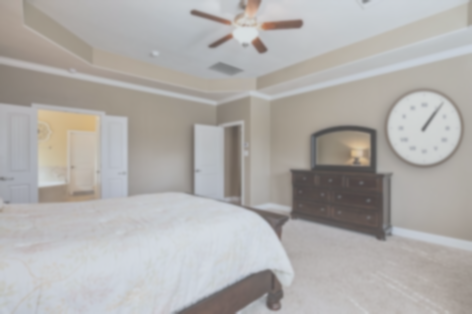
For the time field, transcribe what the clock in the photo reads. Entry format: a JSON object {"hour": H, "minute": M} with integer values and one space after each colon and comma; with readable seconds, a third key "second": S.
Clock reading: {"hour": 1, "minute": 6}
